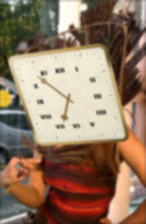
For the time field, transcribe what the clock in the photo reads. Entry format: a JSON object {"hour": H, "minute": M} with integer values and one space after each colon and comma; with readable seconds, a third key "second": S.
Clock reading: {"hour": 6, "minute": 53}
